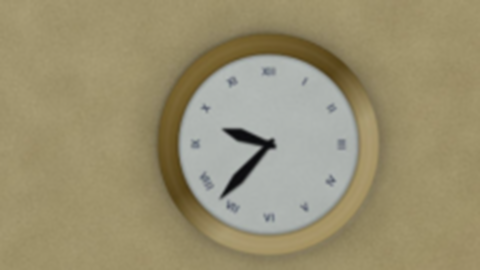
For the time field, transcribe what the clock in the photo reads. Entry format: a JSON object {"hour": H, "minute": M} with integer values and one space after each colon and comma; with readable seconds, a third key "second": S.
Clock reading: {"hour": 9, "minute": 37}
